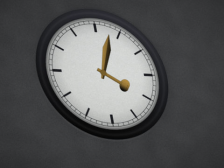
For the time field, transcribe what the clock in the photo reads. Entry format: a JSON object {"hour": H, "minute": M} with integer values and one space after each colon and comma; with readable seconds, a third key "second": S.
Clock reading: {"hour": 4, "minute": 3}
